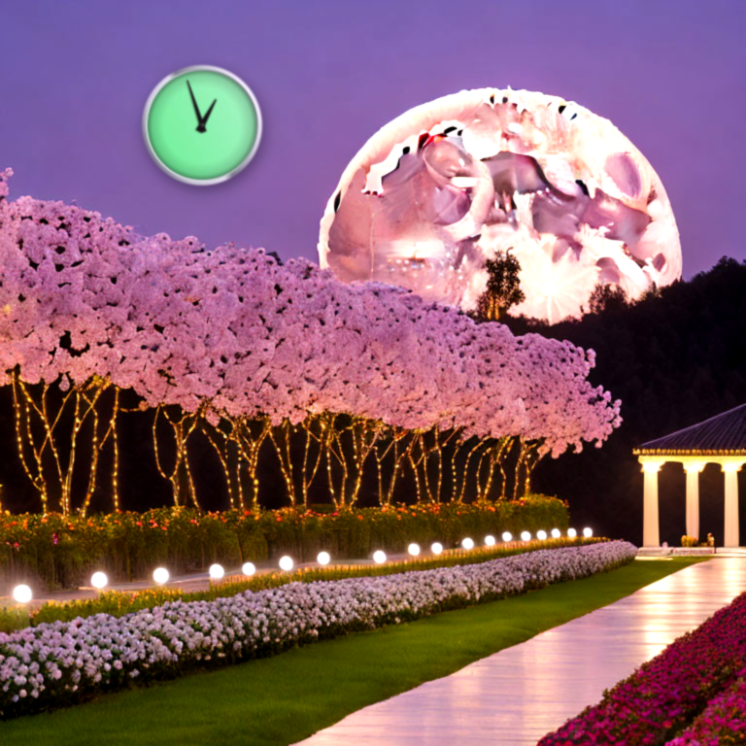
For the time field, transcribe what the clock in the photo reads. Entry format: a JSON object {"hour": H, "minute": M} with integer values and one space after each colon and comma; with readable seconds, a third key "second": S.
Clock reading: {"hour": 12, "minute": 57}
